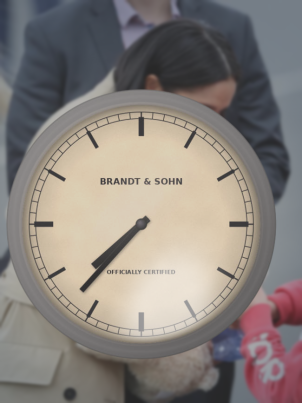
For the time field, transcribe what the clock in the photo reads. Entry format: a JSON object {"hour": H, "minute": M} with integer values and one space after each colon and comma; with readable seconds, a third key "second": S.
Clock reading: {"hour": 7, "minute": 37}
